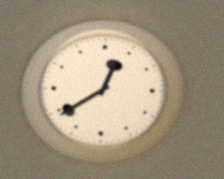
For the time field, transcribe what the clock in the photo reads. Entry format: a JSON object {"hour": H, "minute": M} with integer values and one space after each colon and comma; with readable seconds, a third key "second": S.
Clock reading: {"hour": 12, "minute": 39}
